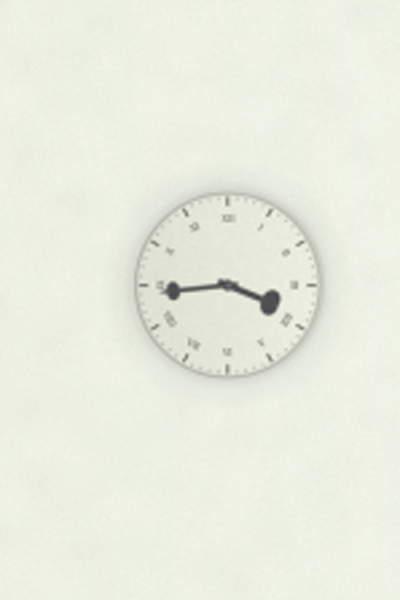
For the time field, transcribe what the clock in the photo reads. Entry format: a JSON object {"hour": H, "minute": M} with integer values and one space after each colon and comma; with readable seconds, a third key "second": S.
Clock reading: {"hour": 3, "minute": 44}
